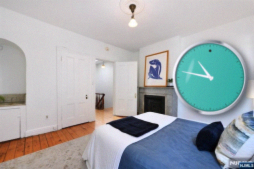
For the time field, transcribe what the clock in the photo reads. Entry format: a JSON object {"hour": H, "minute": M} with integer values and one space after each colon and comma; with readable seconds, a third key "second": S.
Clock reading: {"hour": 10, "minute": 47}
